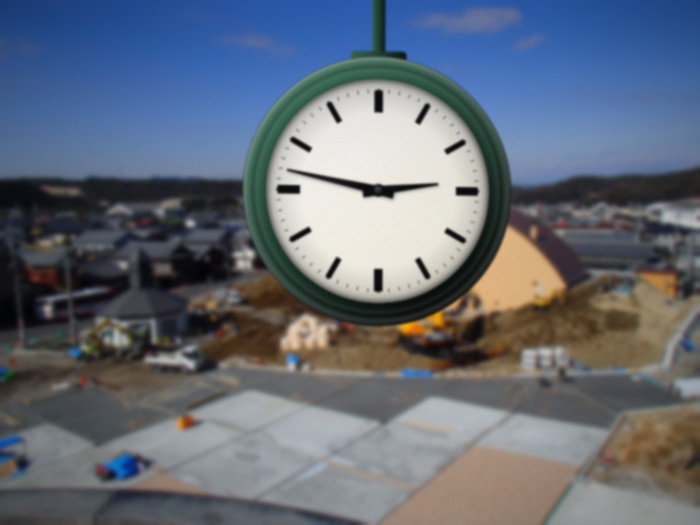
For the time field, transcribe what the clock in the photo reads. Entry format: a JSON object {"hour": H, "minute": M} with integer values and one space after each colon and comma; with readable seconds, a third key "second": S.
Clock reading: {"hour": 2, "minute": 47}
